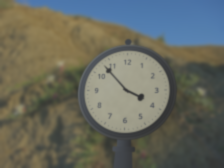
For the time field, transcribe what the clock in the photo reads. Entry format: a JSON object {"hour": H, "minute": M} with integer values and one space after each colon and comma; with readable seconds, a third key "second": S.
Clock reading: {"hour": 3, "minute": 53}
